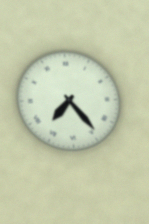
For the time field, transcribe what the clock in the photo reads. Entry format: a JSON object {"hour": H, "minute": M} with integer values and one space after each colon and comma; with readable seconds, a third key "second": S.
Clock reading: {"hour": 7, "minute": 24}
